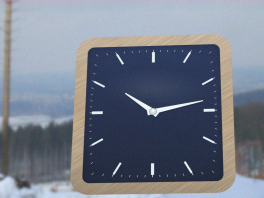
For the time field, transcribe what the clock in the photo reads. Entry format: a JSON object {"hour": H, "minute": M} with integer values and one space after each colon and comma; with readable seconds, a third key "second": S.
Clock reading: {"hour": 10, "minute": 13}
